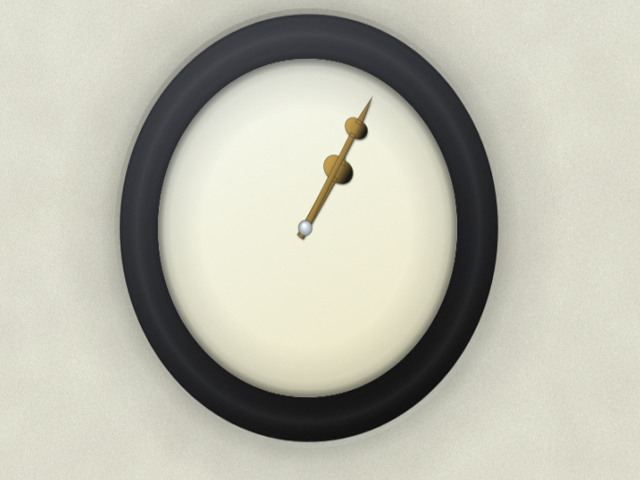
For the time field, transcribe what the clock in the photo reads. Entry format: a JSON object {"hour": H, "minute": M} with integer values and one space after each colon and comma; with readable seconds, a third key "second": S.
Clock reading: {"hour": 1, "minute": 5}
